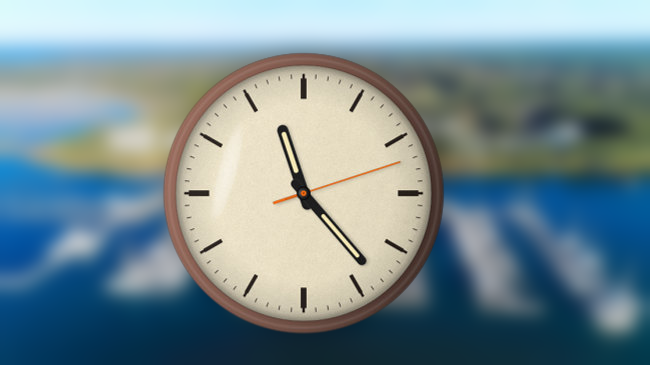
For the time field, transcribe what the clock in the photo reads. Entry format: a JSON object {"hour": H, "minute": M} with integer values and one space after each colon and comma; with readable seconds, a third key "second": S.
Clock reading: {"hour": 11, "minute": 23, "second": 12}
